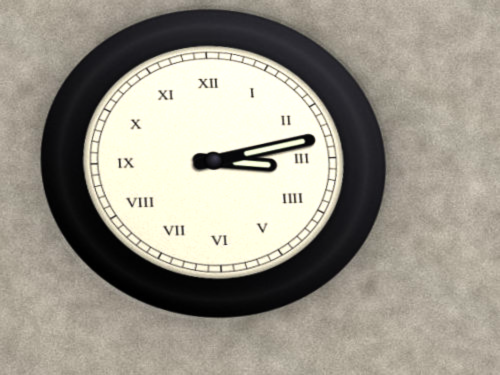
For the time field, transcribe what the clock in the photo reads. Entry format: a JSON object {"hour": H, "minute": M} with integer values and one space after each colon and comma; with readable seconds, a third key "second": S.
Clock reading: {"hour": 3, "minute": 13}
